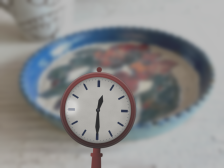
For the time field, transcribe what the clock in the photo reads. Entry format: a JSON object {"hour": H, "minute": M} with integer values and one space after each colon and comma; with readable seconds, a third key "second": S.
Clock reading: {"hour": 12, "minute": 30}
